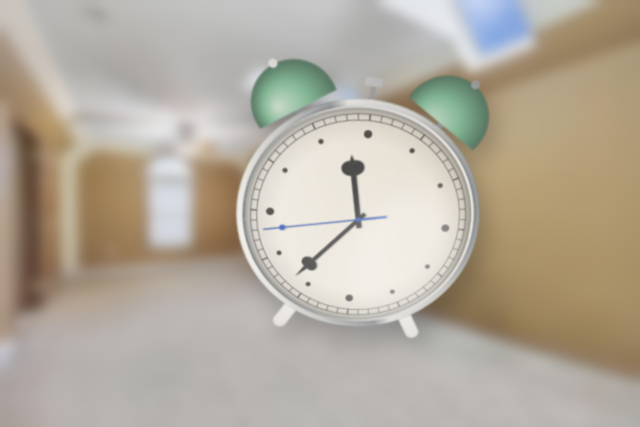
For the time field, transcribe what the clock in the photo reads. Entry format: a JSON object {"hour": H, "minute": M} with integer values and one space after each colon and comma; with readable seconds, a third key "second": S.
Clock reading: {"hour": 11, "minute": 36, "second": 43}
